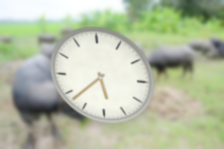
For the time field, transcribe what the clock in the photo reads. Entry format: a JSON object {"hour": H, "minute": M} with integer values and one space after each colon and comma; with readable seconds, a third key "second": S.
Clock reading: {"hour": 5, "minute": 38}
